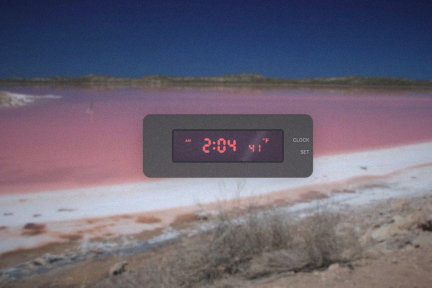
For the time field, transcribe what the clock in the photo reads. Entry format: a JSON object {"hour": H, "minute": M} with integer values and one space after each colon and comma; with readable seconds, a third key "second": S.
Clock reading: {"hour": 2, "minute": 4}
